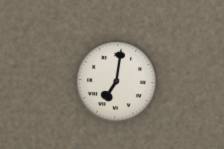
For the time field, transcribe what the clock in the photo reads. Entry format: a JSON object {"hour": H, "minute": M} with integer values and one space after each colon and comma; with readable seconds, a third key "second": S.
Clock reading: {"hour": 7, "minute": 1}
